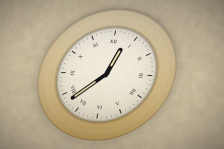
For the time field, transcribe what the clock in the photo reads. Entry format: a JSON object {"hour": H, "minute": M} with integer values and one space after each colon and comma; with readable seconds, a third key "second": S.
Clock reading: {"hour": 12, "minute": 38}
